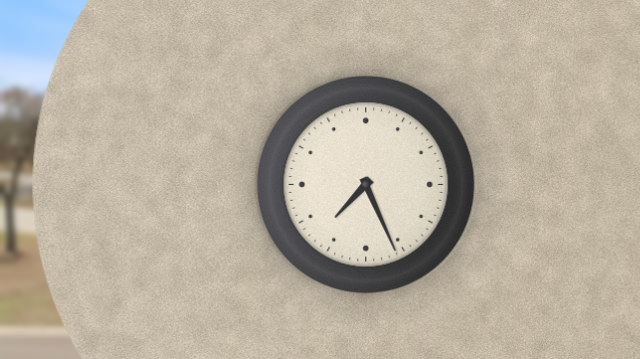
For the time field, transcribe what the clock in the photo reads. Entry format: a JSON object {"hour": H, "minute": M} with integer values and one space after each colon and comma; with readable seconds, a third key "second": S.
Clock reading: {"hour": 7, "minute": 26}
